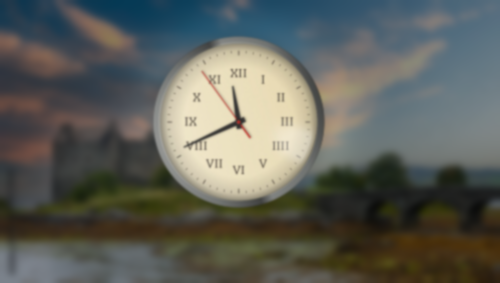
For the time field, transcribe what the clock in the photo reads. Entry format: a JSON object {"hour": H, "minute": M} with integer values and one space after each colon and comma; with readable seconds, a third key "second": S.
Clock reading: {"hour": 11, "minute": 40, "second": 54}
